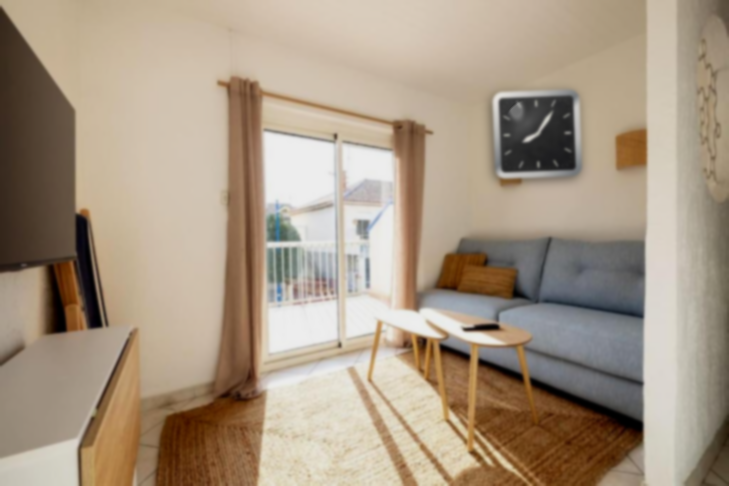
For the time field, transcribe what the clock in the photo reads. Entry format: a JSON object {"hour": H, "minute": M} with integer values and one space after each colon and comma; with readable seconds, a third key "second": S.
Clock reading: {"hour": 8, "minute": 6}
